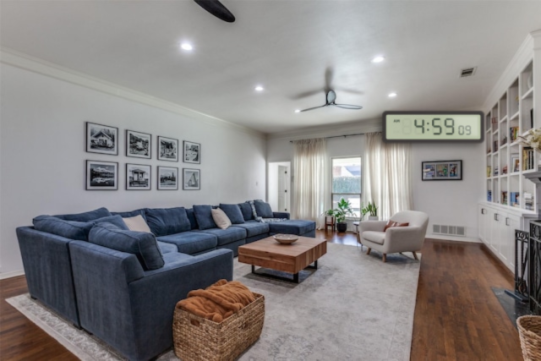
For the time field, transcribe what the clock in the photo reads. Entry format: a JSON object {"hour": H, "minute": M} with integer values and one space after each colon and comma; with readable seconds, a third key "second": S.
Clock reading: {"hour": 4, "minute": 59, "second": 9}
